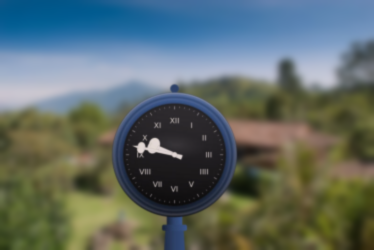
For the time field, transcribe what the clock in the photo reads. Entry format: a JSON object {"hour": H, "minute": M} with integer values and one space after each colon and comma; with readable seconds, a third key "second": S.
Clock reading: {"hour": 9, "minute": 47}
